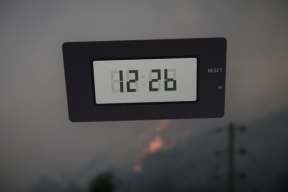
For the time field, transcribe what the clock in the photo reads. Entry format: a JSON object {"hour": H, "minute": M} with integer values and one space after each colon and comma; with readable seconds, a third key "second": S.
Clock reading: {"hour": 12, "minute": 26}
